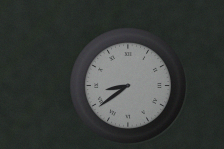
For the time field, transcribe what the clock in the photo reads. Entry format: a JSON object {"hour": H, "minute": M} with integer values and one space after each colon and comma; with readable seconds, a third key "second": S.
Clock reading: {"hour": 8, "minute": 39}
